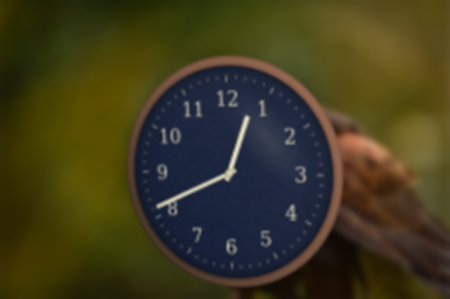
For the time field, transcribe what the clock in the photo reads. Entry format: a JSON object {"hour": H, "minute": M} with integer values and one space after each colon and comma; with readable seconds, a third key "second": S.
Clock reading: {"hour": 12, "minute": 41}
